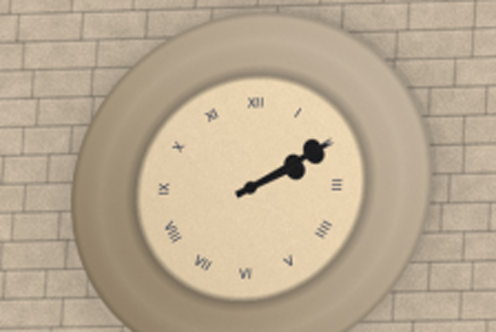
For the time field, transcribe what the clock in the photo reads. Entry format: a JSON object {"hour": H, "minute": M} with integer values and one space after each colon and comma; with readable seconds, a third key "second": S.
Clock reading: {"hour": 2, "minute": 10}
